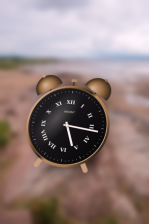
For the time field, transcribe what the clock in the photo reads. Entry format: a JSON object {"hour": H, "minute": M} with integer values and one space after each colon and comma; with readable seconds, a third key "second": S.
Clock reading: {"hour": 5, "minute": 16}
